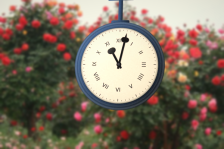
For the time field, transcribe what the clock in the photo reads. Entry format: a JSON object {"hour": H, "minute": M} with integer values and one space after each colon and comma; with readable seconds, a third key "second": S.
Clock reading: {"hour": 11, "minute": 2}
